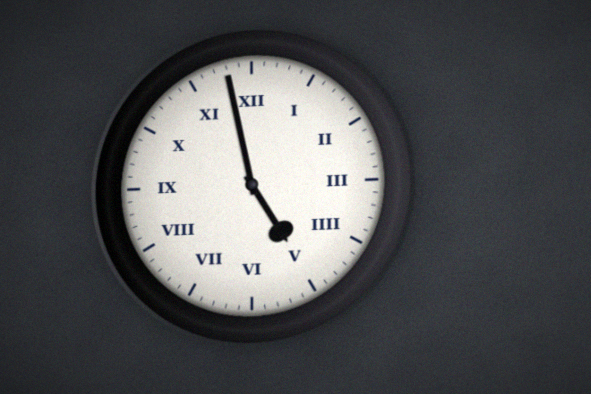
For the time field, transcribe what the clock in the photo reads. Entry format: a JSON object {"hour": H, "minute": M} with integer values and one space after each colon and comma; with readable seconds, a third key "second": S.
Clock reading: {"hour": 4, "minute": 58}
